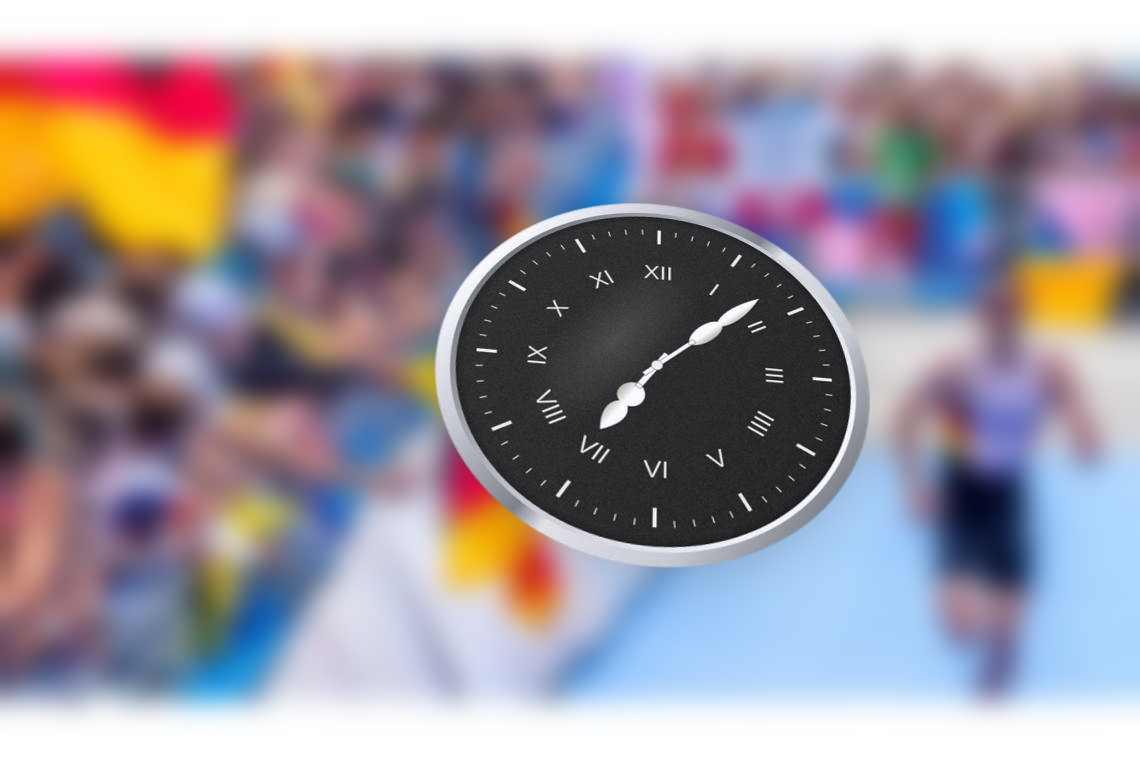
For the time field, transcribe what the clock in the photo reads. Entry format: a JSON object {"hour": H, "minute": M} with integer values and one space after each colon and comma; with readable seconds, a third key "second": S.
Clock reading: {"hour": 7, "minute": 8}
